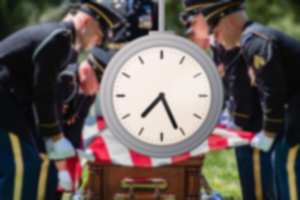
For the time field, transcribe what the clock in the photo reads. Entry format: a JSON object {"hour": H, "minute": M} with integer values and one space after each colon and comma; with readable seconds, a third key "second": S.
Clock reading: {"hour": 7, "minute": 26}
